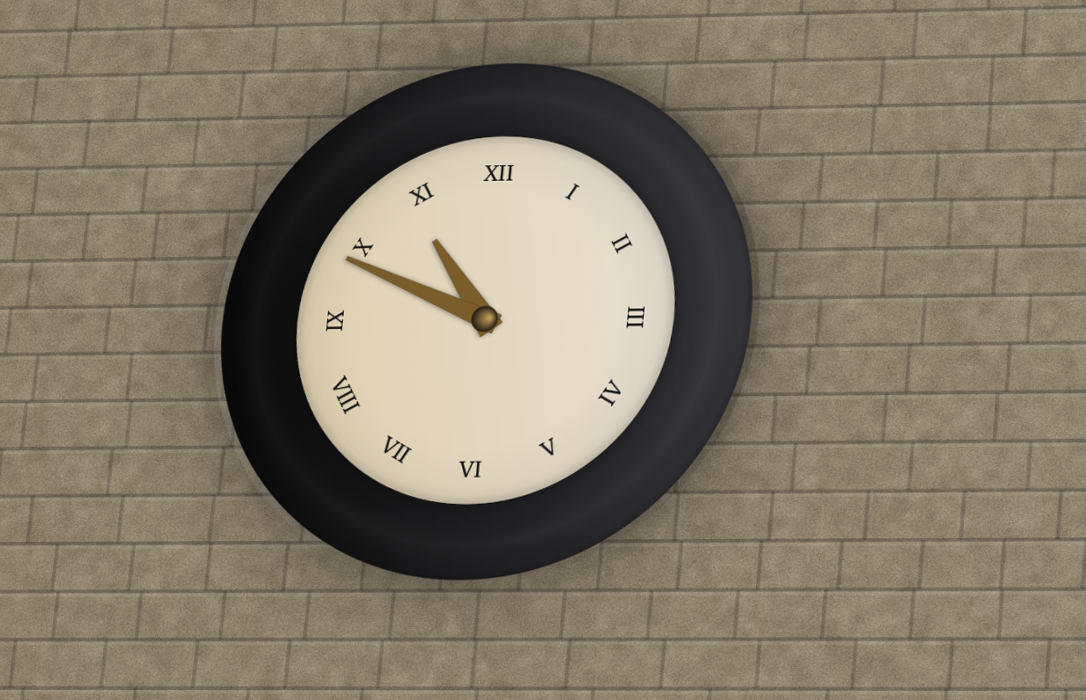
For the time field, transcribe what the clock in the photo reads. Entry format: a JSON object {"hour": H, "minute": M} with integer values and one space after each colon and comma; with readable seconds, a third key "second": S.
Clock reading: {"hour": 10, "minute": 49}
